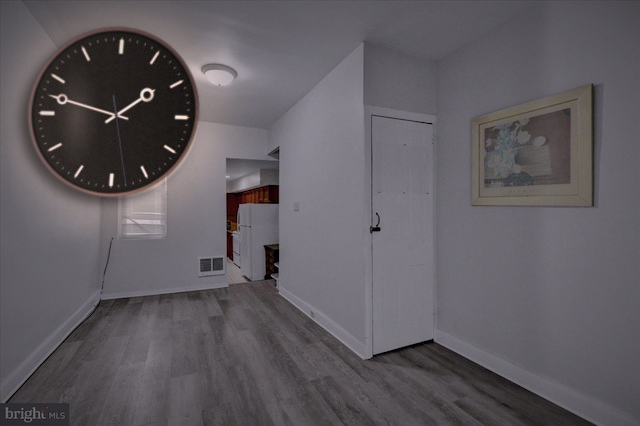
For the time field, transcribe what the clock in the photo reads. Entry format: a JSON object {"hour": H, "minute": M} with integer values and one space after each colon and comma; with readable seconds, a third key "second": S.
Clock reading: {"hour": 1, "minute": 47, "second": 28}
